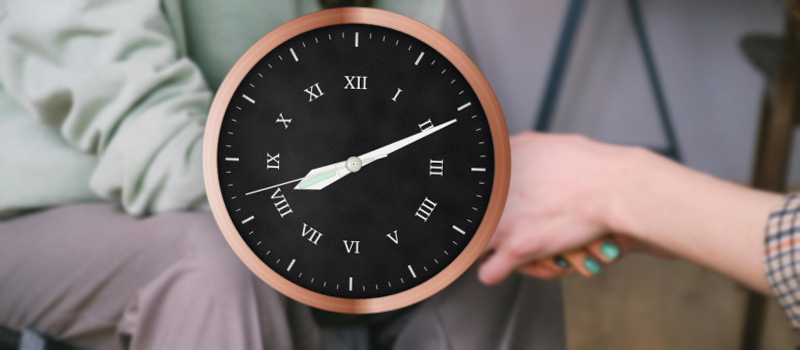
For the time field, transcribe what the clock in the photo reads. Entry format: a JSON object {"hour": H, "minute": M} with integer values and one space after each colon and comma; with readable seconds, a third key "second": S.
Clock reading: {"hour": 8, "minute": 10, "second": 42}
